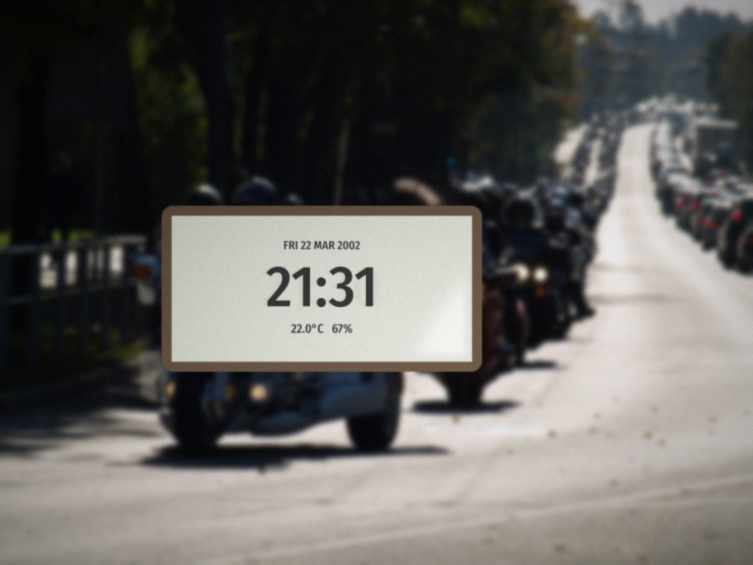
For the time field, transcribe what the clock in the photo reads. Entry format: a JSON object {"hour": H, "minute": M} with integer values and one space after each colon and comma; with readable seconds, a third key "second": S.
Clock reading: {"hour": 21, "minute": 31}
